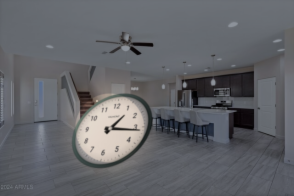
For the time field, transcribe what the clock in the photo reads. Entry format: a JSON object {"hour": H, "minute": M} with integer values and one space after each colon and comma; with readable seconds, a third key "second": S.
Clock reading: {"hour": 1, "minute": 16}
